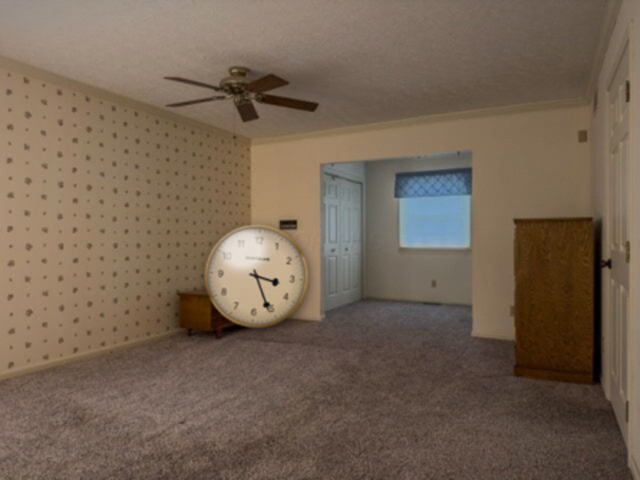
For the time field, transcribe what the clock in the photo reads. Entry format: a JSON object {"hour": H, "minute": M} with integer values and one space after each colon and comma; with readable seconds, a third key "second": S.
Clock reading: {"hour": 3, "minute": 26}
